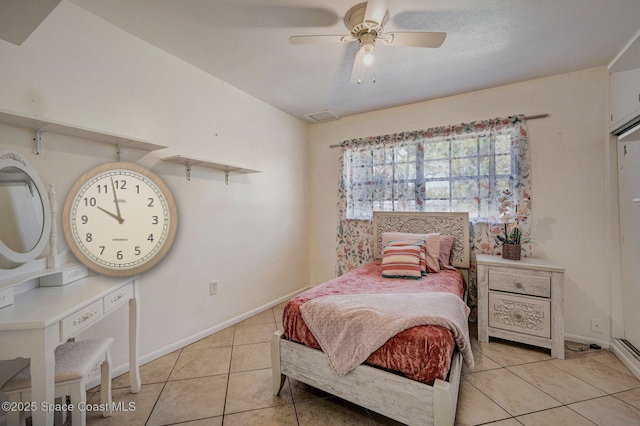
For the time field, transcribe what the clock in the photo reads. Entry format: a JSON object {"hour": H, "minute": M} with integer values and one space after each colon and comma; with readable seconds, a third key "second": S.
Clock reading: {"hour": 9, "minute": 58}
